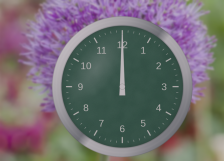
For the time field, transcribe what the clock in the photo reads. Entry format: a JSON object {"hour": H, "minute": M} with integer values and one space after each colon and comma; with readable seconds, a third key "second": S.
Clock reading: {"hour": 12, "minute": 0}
